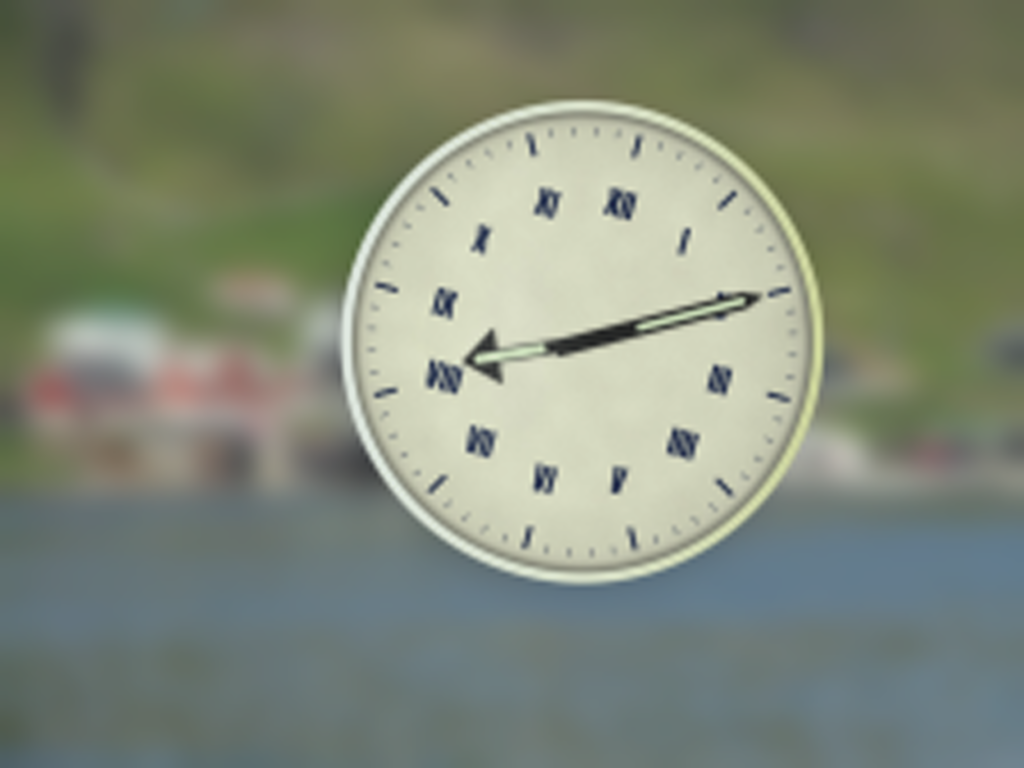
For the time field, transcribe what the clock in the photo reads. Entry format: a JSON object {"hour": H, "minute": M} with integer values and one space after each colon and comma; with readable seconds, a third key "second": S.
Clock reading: {"hour": 8, "minute": 10}
